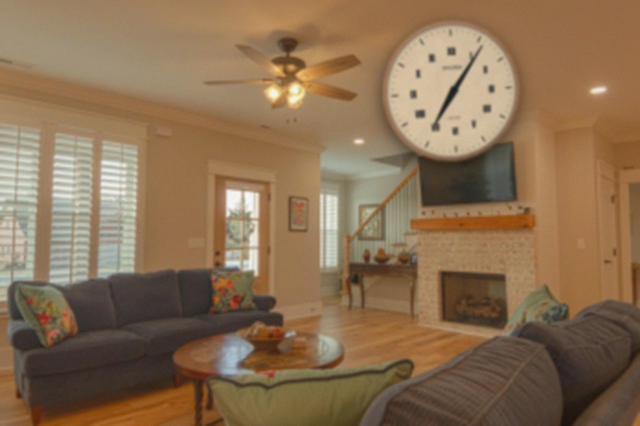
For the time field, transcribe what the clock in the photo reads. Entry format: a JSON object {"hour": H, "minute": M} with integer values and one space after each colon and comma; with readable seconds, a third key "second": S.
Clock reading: {"hour": 7, "minute": 6}
